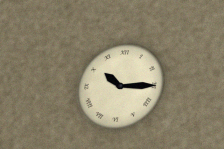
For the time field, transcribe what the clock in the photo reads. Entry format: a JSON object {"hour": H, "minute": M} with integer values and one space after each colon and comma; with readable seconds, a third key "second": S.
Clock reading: {"hour": 10, "minute": 15}
